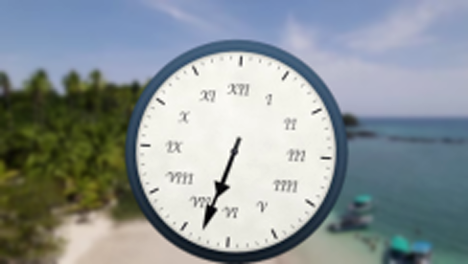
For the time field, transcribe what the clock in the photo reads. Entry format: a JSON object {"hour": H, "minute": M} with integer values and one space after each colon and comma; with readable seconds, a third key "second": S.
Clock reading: {"hour": 6, "minute": 33}
